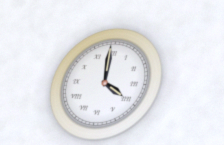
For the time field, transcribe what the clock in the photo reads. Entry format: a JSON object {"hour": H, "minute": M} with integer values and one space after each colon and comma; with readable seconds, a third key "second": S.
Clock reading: {"hour": 3, "minute": 59}
